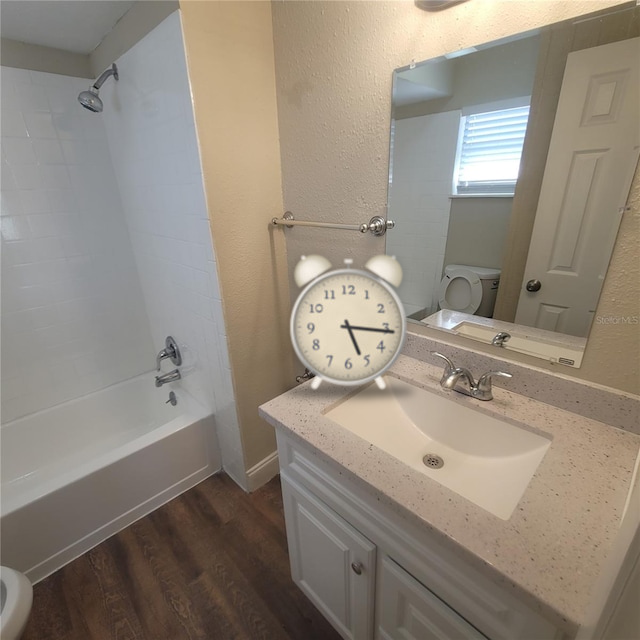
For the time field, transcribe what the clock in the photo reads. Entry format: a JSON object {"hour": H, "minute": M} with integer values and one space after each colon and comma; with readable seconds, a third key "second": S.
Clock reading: {"hour": 5, "minute": 16}
